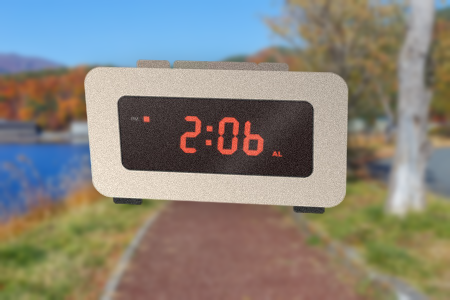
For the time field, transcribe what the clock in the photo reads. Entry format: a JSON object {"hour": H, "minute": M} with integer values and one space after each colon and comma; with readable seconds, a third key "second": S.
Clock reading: {"hour": 2, "minute": 6}
